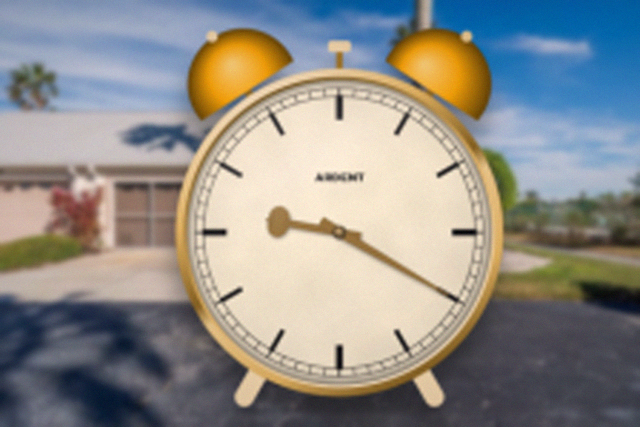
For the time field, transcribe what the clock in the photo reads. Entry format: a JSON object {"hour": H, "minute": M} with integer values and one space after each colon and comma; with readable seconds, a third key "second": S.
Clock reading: {"hour": 9, "minute": 20}
